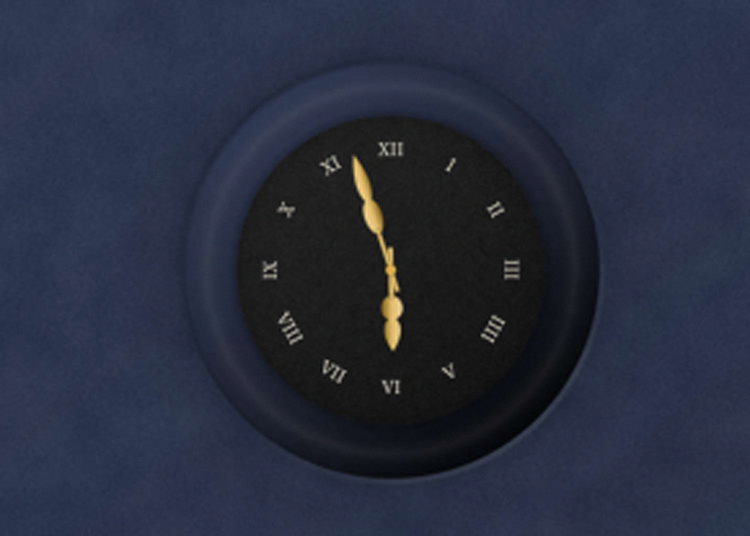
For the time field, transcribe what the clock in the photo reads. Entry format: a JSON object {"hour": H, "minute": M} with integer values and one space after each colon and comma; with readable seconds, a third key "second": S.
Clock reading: {"hour": 5, "minute": 57}
